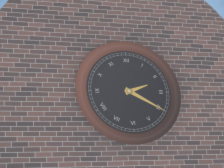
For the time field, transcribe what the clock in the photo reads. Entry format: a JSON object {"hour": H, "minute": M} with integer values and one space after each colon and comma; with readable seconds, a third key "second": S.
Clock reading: {"hour": 2, "minute": 20}
